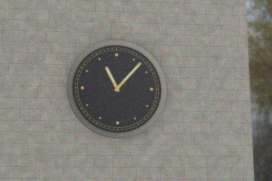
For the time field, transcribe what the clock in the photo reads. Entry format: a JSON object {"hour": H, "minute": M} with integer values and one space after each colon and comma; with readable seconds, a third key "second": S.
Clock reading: {"hour": 11, "minute": 7}
